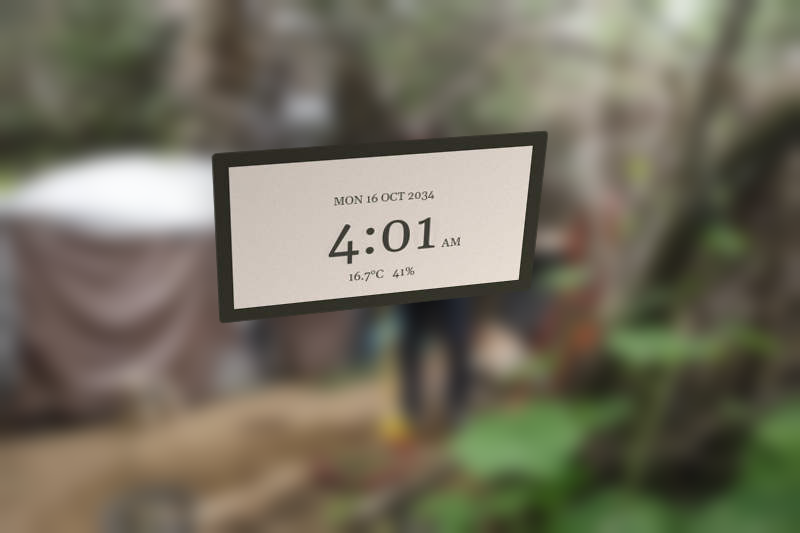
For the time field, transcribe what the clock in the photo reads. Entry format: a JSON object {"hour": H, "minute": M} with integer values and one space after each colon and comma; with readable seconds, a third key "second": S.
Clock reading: {"hour": 4, "minute": 1}
